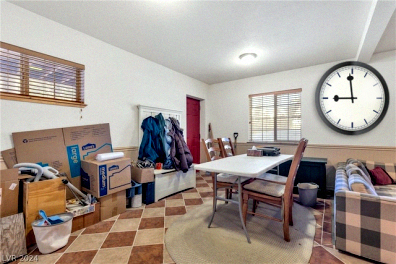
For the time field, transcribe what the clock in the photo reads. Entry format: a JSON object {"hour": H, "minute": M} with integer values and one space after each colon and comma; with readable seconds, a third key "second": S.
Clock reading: {"hour": 8, "minute": 59}
